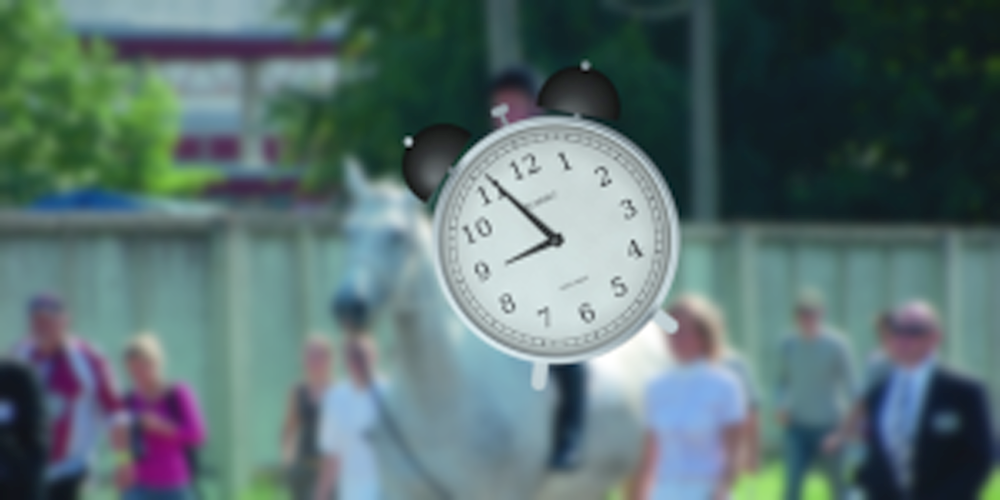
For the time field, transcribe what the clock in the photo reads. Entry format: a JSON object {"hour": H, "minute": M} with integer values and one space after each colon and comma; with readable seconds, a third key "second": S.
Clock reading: {"hour": 8, "minute": 56}
